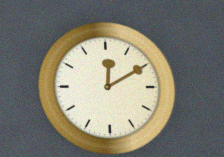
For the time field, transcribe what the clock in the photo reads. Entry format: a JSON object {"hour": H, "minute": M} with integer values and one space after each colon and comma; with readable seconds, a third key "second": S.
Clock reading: {"hour": 12, "minute": 10}
